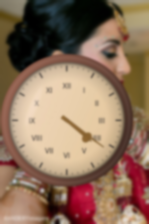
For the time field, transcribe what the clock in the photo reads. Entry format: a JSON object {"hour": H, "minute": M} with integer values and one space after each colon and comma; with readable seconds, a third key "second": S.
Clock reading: {"hour": 4, "minute": 21}
